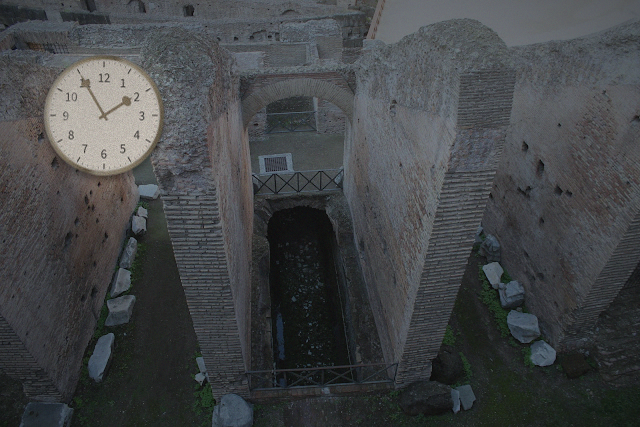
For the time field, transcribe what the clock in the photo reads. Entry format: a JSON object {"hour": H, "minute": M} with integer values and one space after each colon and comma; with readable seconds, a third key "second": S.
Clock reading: {"hour": 1, "minute": 55}
